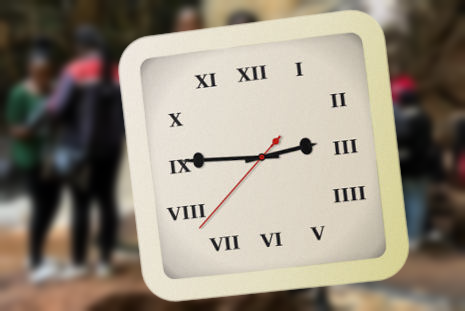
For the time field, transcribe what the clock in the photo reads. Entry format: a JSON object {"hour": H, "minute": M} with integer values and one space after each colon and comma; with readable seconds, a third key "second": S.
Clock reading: {"hour": 2, "minute": 45, "second": 38}
